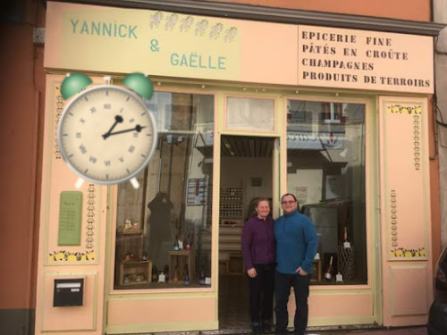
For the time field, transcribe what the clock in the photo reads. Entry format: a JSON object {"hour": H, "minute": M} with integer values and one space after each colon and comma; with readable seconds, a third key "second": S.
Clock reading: {"hour": 1, "minute": 13}
